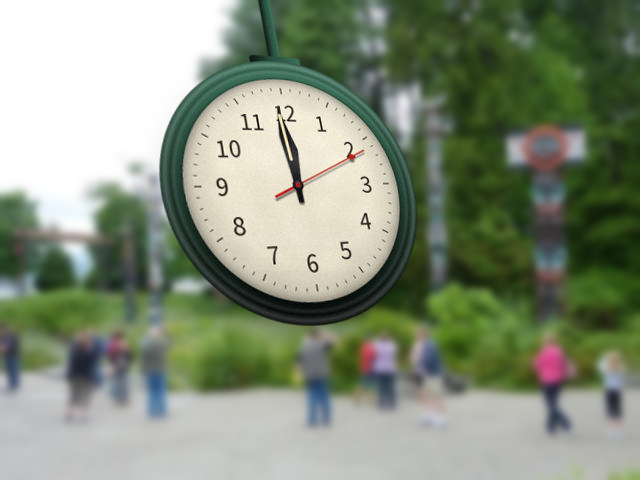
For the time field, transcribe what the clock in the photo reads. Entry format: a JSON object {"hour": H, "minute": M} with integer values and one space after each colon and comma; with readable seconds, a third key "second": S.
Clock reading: {"hour": 11, "minute": 59, "second": 11}
